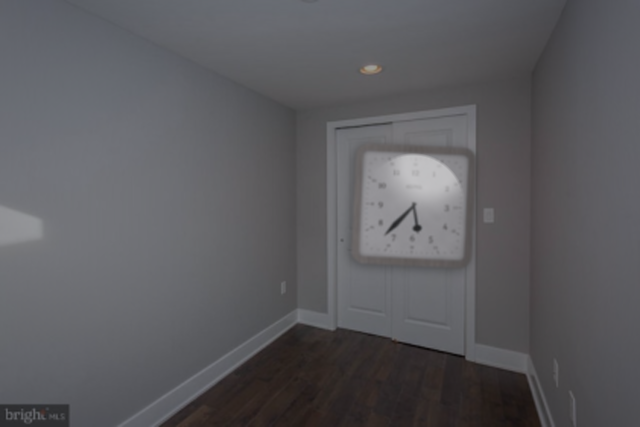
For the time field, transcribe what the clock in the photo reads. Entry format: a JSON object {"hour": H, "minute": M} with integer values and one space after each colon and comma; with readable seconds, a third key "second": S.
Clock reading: {"hour": 5, "minute": 37}
